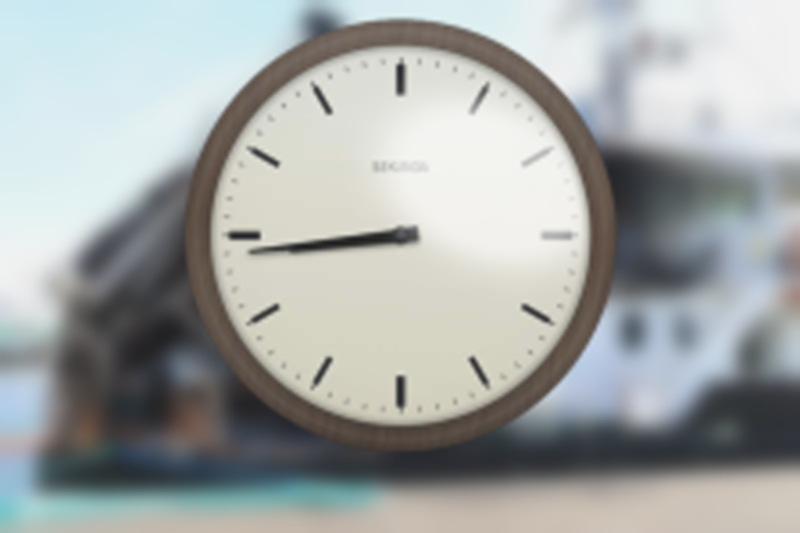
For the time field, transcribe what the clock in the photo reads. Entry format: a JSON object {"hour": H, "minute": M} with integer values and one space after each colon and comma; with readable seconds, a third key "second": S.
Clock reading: {"hour": 8, "minute": 44}
